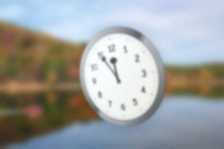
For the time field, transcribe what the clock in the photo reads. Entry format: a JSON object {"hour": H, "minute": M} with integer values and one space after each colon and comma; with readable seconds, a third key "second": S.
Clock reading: {"hour": 11, "minute": 55}
